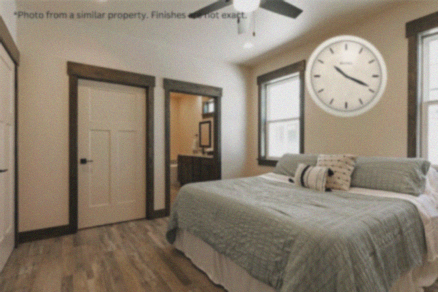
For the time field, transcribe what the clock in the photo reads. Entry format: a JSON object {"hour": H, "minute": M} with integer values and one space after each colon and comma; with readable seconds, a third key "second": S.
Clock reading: {"hour": 10, "minute": 19}
